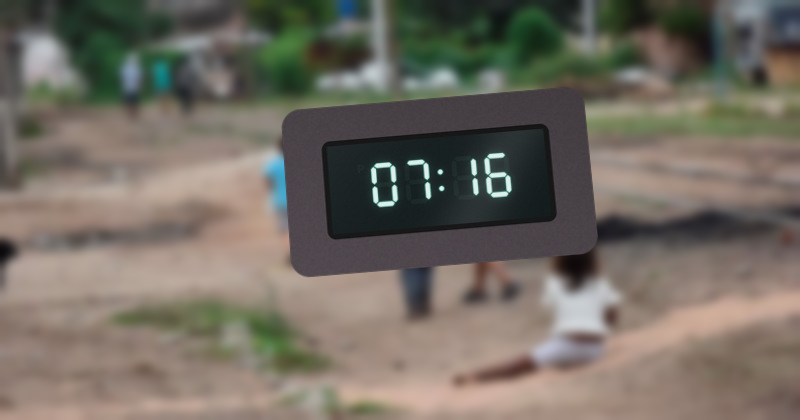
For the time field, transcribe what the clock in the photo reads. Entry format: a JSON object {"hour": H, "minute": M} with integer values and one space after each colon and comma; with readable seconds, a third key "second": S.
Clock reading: {"hour": 7, "minute": 16}
